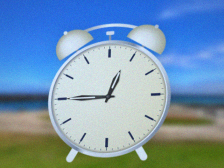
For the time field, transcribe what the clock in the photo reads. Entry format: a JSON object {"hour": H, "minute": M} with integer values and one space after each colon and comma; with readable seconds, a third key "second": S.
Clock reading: {"hour": 12, "minute": 45}
